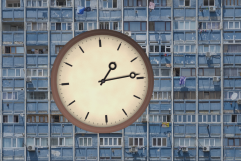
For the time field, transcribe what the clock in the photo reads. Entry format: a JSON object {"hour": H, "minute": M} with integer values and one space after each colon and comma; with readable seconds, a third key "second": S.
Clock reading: {"hour": 1, "minute": 14}
